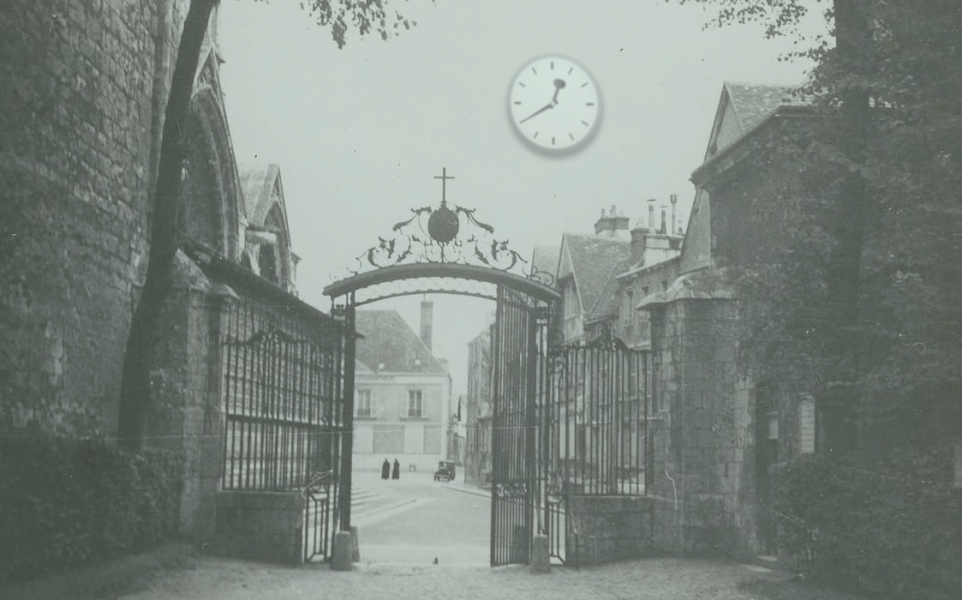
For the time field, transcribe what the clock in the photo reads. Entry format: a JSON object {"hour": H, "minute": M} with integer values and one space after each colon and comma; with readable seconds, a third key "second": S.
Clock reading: {"hour": 12, "minute": 40}
